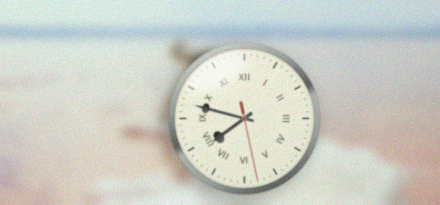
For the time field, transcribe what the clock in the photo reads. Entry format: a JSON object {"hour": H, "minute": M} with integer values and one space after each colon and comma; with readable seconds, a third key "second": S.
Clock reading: {"hour": 7, "minute": 47, "second": 28}
